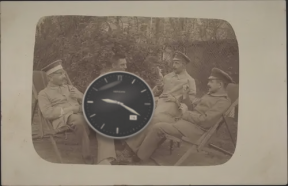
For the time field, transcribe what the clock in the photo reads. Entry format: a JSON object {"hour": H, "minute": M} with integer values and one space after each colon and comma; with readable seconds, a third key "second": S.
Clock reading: {"hour": 9, "minute": 20}
